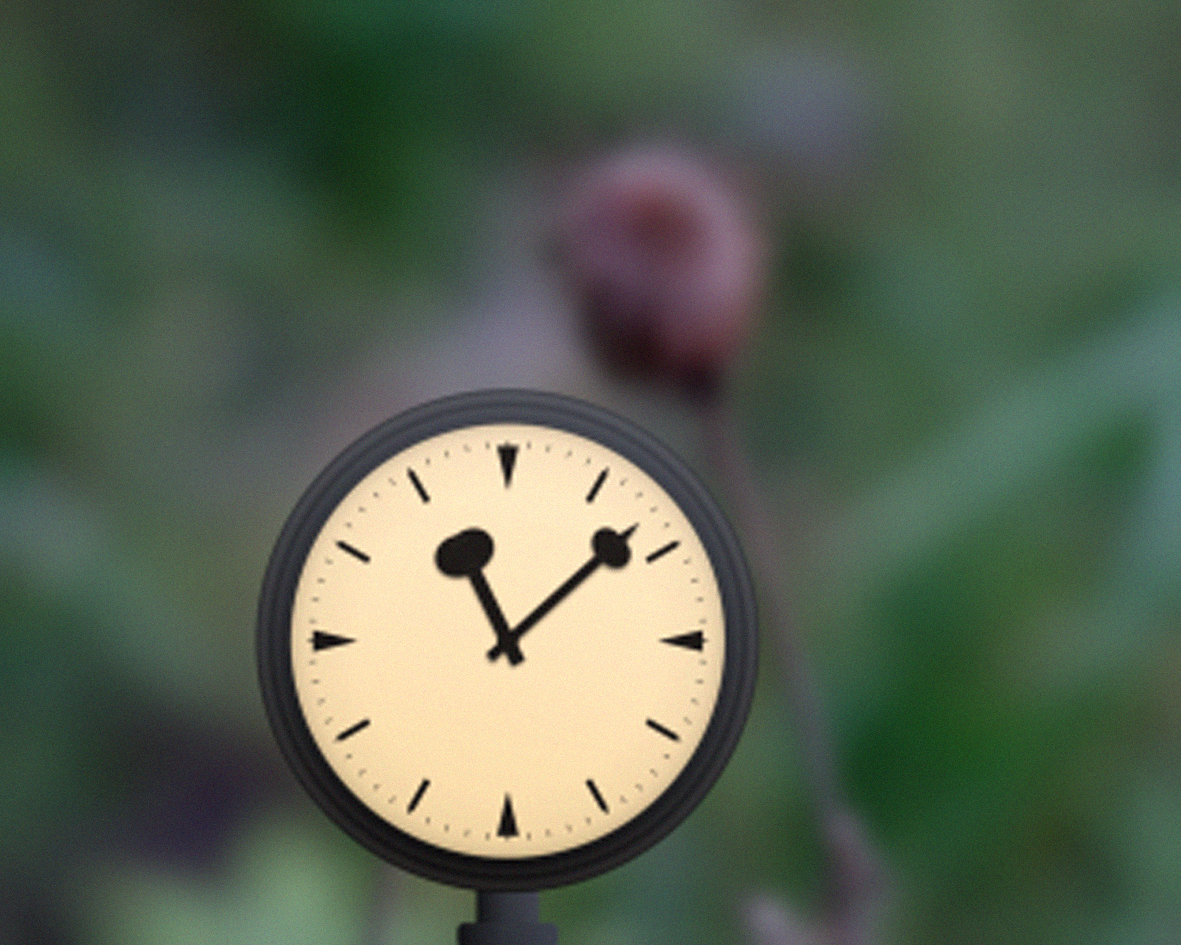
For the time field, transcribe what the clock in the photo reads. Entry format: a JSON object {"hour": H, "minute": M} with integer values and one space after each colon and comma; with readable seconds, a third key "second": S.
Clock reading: {"hour": 11, "minute": 8}
